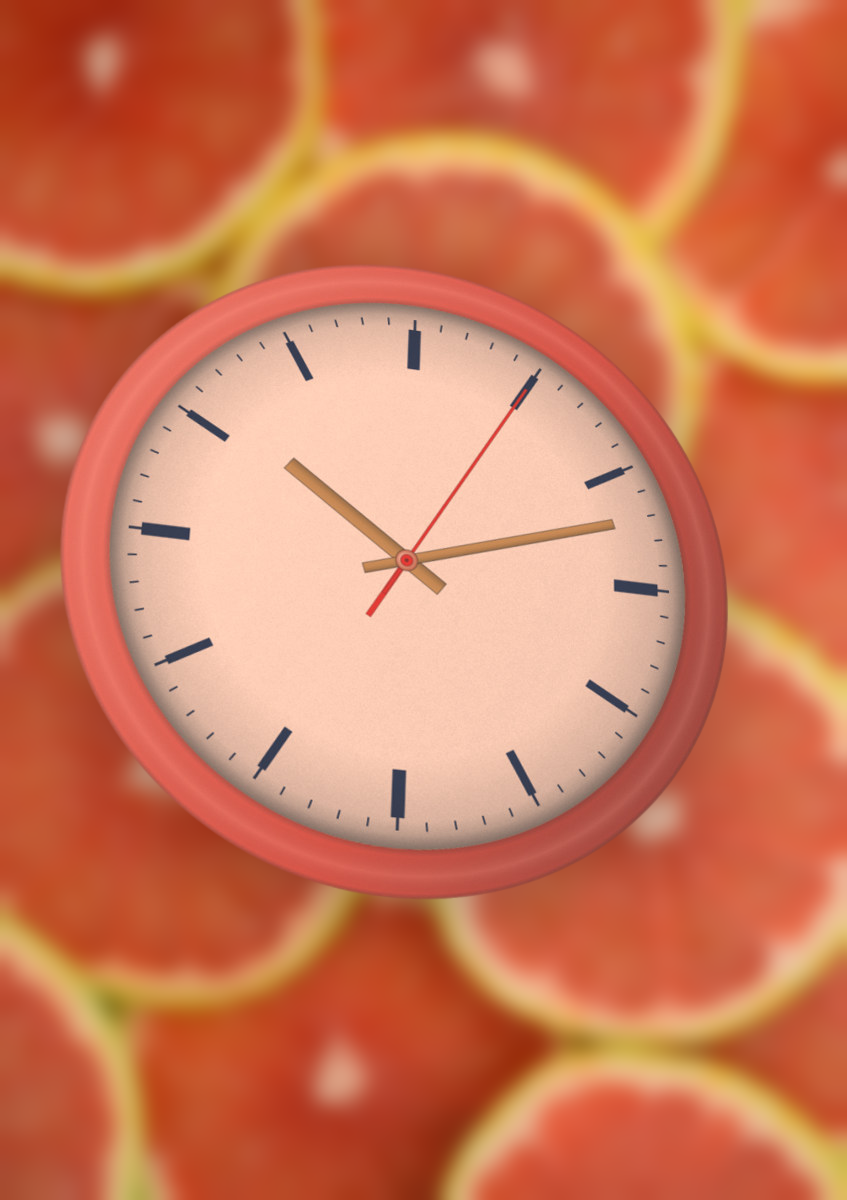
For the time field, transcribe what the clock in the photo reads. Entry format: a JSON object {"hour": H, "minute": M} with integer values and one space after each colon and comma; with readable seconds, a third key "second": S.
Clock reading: {"hour": 10, "minute": 12, "second": 5}
